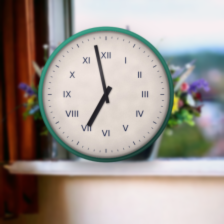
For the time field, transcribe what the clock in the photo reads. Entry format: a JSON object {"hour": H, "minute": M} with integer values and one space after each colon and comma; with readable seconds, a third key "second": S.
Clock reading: {"hour": 6, "minute": 58}
